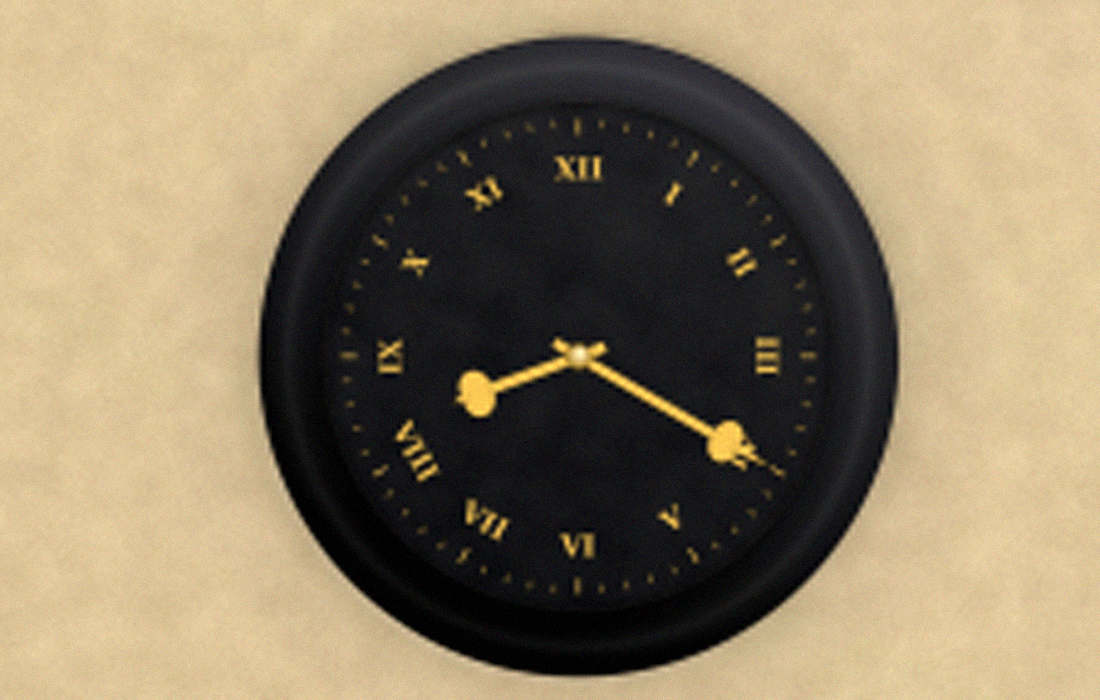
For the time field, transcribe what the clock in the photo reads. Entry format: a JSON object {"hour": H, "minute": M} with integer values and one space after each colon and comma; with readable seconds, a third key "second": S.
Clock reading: {"hour": 8, "minute": 20}
